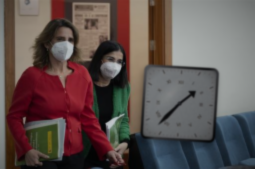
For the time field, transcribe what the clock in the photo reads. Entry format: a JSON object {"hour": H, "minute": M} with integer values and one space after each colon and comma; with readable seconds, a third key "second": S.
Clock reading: {"hour": 1, "minute": 37}
